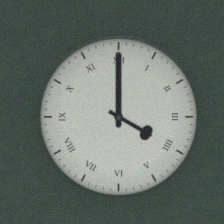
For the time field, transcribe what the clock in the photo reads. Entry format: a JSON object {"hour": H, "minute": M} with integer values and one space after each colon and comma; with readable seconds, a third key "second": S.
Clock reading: {"hour": 4, "minute": 0}
